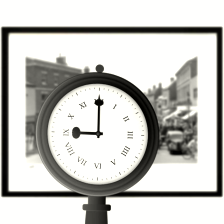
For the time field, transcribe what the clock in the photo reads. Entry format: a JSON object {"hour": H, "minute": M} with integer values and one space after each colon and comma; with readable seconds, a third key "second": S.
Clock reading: {"hour": 9, "minute": 0}
